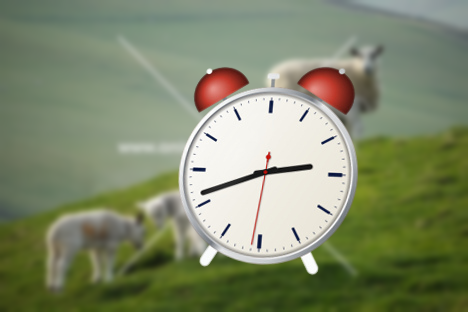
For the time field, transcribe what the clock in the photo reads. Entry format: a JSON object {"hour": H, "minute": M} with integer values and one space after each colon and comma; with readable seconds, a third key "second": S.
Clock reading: {"hour": 2, "minute": 41, "second": 31}
